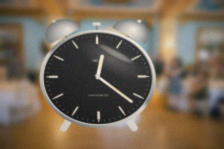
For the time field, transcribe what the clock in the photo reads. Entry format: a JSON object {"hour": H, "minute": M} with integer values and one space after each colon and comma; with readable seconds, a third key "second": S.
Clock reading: {"hour": 12, "minute": 22}
